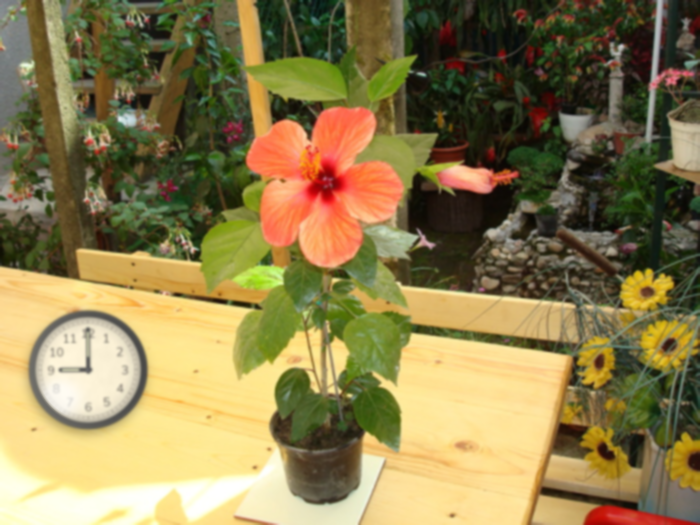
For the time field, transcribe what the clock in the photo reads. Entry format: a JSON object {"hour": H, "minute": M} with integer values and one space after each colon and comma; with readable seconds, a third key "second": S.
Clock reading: {"hour": 9, "minute": 0}
